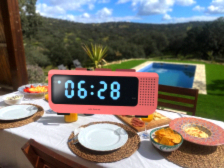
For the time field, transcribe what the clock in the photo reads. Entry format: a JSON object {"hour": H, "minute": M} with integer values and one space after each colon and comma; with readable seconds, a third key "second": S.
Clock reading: {"hour": 6, "minute": 28}
